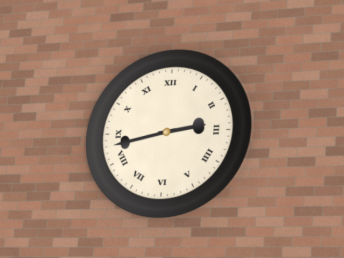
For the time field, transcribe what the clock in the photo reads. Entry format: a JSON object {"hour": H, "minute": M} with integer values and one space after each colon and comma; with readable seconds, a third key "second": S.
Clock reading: {"hour": 2, "minute": 43}
